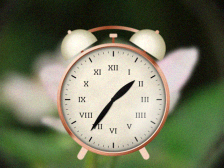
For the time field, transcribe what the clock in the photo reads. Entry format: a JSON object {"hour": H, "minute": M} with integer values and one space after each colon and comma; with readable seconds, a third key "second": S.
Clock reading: {"hour": 1, "minute": 36}
